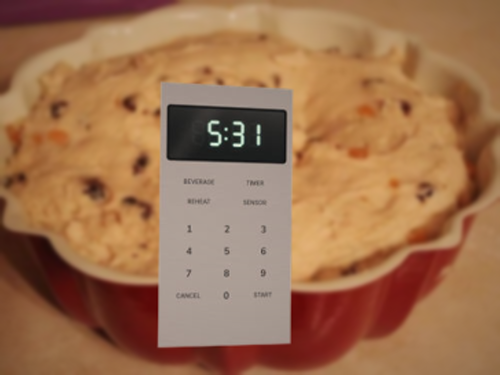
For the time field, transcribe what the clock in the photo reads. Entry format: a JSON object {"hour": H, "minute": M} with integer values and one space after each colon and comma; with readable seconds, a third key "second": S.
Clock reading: {"hour": 5, "minute": 31}
